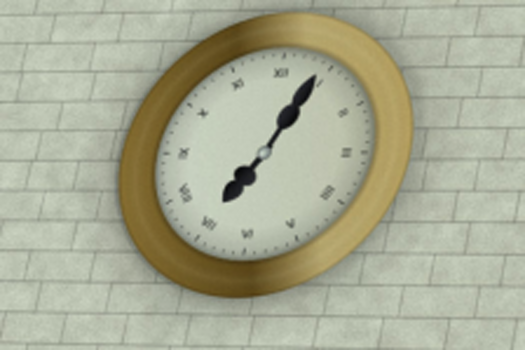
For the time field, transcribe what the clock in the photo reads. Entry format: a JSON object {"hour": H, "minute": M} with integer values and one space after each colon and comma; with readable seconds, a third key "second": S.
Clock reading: {"hour": 7, "minute": 4}
